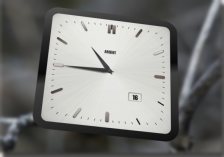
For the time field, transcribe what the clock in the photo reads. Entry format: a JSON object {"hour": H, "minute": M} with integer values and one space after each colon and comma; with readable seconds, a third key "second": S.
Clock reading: {"hour": 10, "minute": 45}
